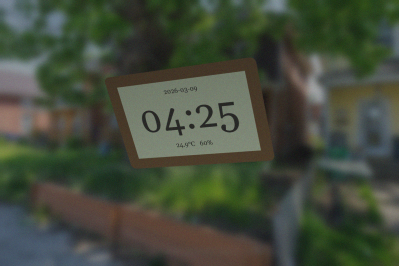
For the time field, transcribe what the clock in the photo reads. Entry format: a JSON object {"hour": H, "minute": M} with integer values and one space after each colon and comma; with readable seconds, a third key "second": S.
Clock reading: {"hour": 4, "minute": 25}
